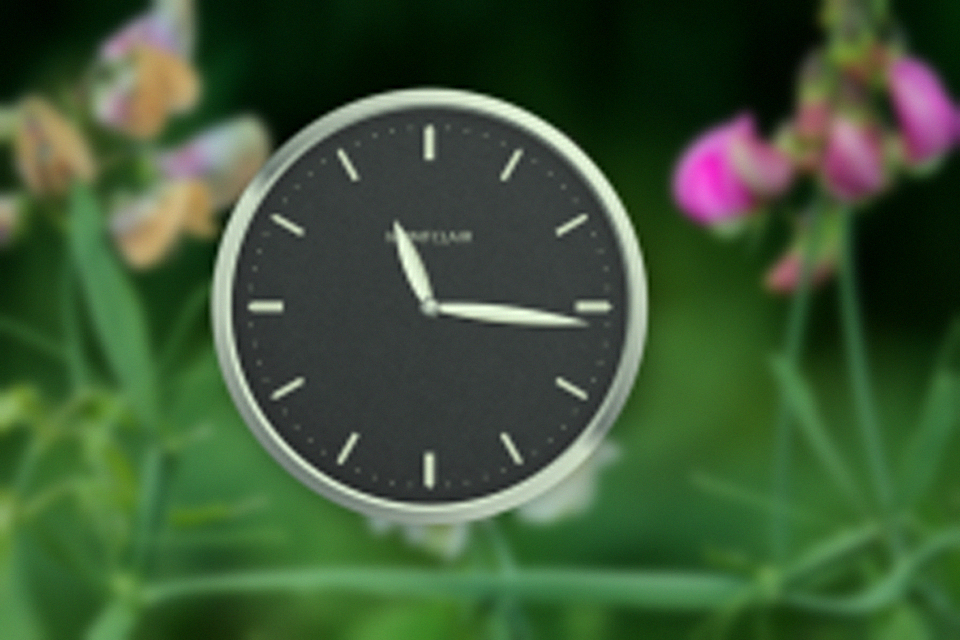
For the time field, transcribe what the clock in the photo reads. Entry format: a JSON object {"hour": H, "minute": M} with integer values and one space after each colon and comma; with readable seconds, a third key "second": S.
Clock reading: {"hour": 11, "minute": 16}
